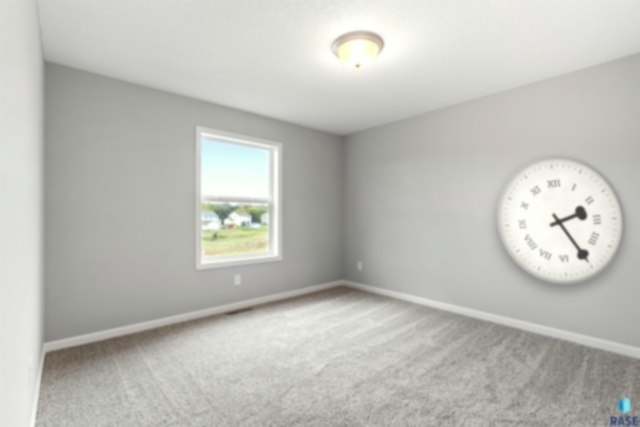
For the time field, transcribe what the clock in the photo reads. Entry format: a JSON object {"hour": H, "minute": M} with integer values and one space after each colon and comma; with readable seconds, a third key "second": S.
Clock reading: {"hour": 2, "minute": 25}
